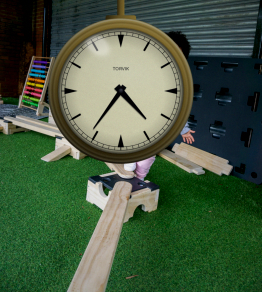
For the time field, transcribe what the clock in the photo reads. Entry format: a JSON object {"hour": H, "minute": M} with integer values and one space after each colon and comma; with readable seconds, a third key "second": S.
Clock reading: {"hour": 4, "minute": 36}
